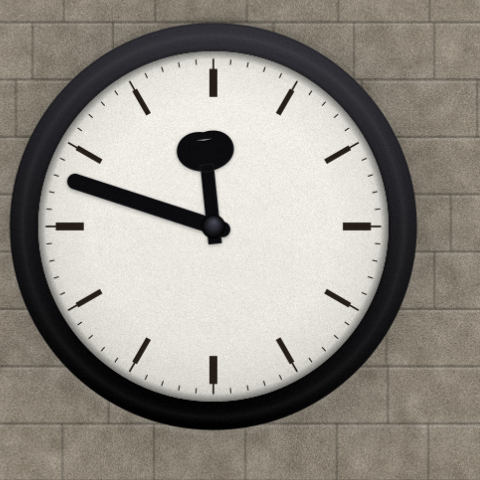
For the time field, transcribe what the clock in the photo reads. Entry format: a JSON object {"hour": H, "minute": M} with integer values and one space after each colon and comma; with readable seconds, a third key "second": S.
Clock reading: {"hour": 11, "minute": 48}
